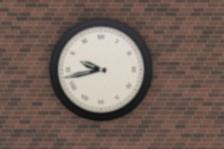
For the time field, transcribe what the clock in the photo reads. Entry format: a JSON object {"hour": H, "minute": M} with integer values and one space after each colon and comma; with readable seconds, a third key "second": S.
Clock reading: {"hour": 9, "minute": 43}
